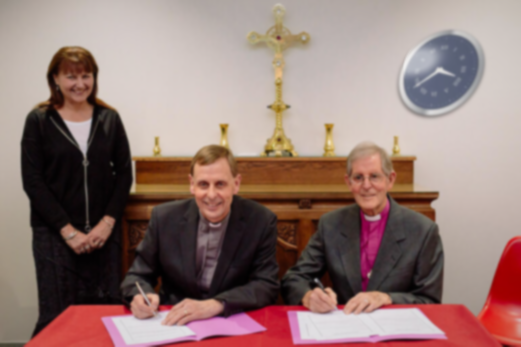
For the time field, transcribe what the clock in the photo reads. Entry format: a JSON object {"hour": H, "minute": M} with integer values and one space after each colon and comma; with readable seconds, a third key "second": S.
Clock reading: {"hour": 3, "minute": 39}
